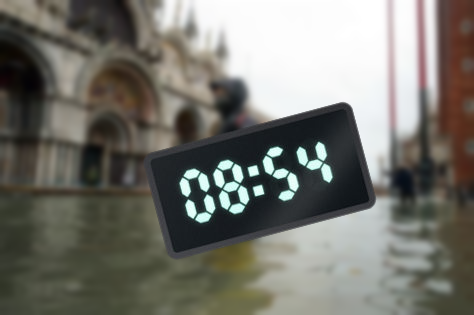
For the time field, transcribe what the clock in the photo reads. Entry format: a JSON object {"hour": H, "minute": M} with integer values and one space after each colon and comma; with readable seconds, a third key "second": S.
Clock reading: {"hour": 8, "minute": 54}
